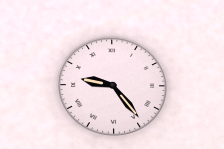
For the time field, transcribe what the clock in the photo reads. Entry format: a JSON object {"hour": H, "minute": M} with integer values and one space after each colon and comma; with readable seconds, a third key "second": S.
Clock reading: {"hour": 9, "minute": 24}
